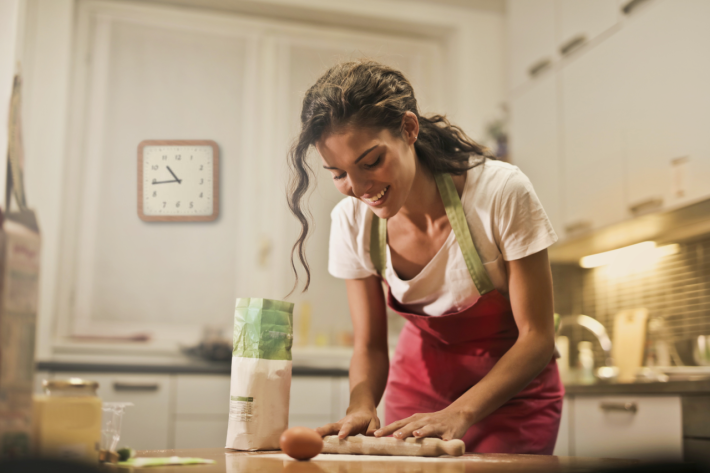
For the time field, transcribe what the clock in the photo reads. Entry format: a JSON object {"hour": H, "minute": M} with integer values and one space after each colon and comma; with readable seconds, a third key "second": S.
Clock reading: {"hour": 10, "minute": 44}
